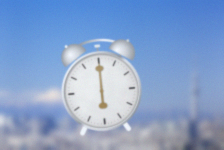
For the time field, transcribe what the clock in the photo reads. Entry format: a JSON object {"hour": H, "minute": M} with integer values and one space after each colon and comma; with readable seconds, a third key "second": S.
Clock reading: {"hour": 6, "minute": 0}
